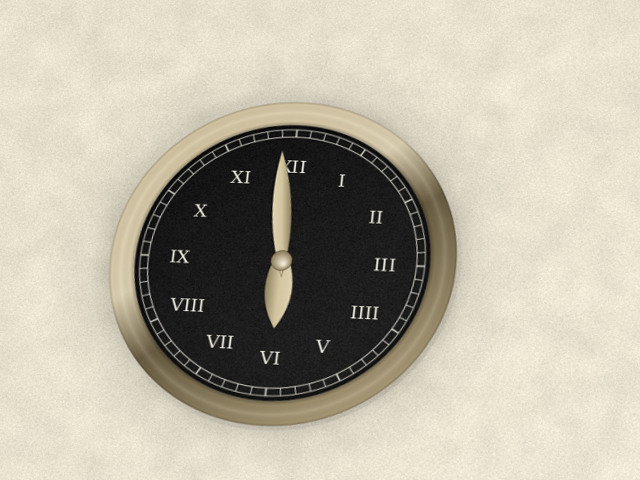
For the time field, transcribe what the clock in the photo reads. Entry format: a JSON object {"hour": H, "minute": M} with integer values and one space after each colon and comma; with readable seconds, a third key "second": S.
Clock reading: {"hour": 5, "minute": 59}
